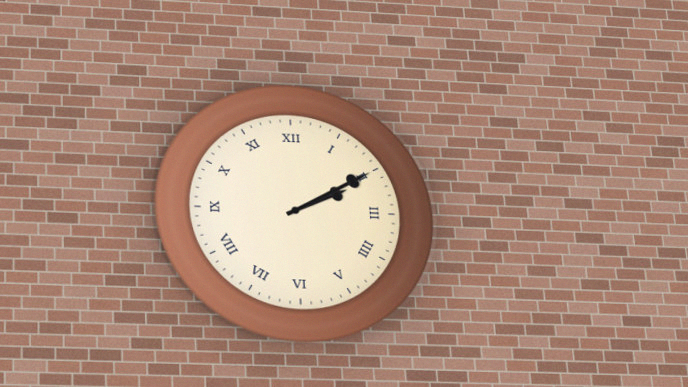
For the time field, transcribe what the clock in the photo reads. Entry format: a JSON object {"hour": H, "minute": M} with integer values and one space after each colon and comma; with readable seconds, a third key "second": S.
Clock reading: {"hour": 2, "minute": 10}
